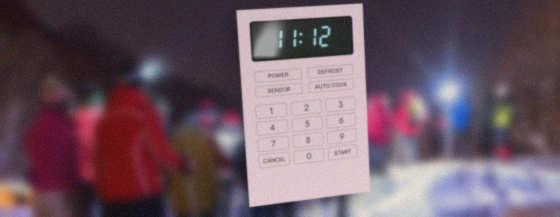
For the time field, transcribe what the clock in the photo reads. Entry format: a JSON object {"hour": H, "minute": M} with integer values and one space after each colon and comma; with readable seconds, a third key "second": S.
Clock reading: {"hour": 11, "minute": 12}
